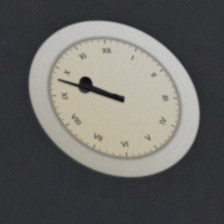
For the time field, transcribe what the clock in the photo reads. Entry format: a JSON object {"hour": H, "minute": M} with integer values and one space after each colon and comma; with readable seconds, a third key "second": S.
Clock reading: {"hour": 9, "minute": 48}
